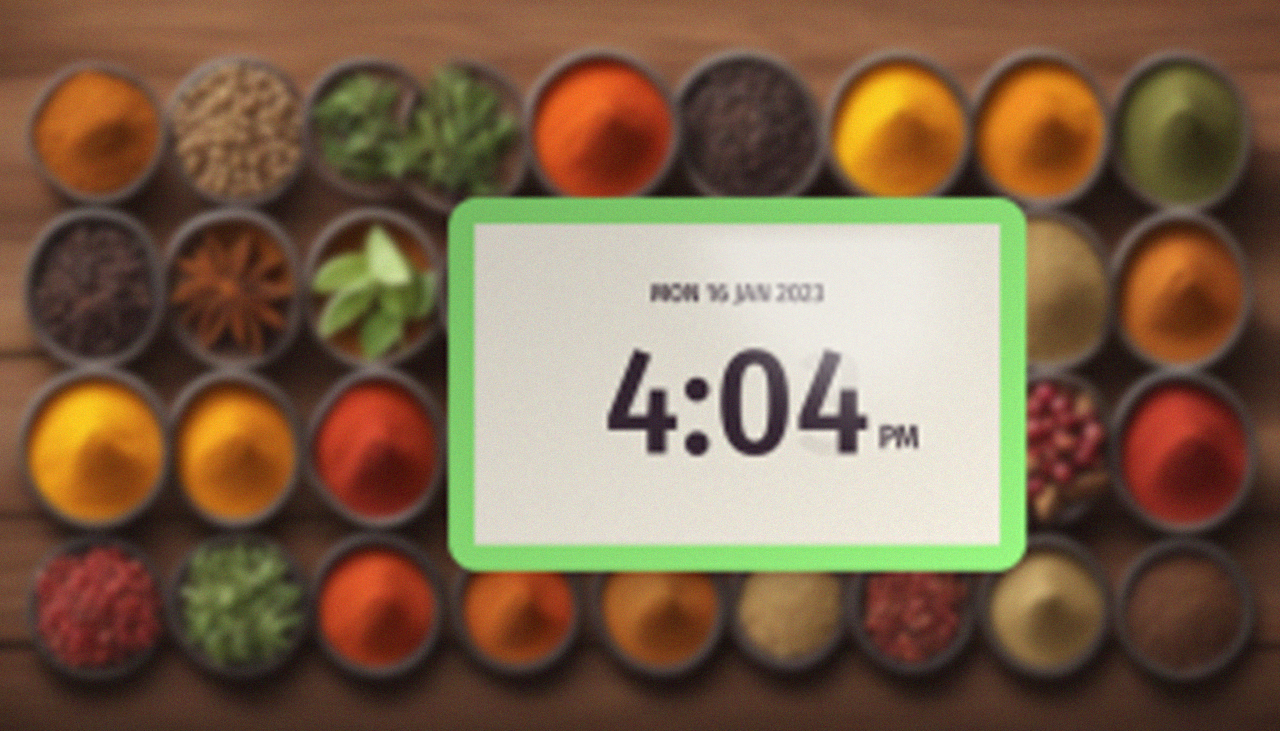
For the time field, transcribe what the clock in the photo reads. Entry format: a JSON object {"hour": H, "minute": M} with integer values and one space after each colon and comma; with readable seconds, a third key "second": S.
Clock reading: {"hour": 4, "minute": 4}
